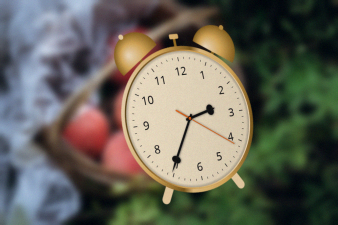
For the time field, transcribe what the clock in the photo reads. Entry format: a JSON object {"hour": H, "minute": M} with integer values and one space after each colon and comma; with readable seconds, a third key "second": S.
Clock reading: {"hour": 2, "minute": 35, "second": 21}
